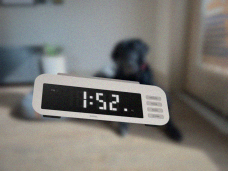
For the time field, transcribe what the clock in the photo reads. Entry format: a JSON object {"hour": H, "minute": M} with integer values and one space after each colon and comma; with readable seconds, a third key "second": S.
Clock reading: {"hour": 1, "minute": 52}
